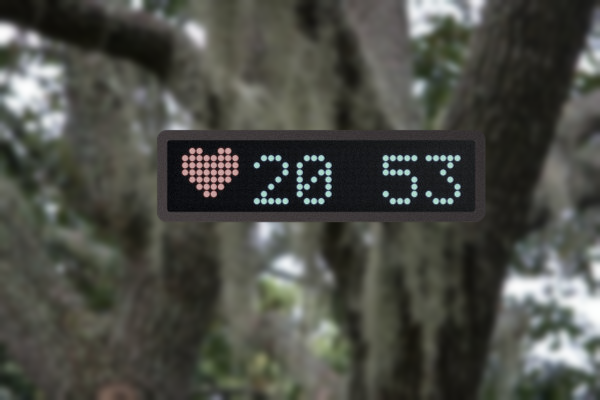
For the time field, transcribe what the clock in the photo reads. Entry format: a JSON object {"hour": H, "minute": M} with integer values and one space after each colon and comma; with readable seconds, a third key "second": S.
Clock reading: {"hour": 20, "minute": 53}
